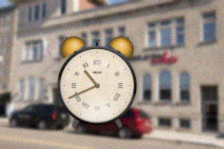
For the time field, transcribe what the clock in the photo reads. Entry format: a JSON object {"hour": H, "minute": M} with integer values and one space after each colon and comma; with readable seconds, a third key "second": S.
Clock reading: {"hour": 10, "minute": 41}
